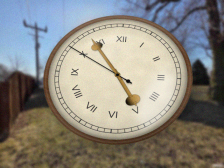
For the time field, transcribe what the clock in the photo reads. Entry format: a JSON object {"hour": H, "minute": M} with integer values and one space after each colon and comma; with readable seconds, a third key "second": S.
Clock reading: {"hour": 4, "minute": 53, "second": 50}
